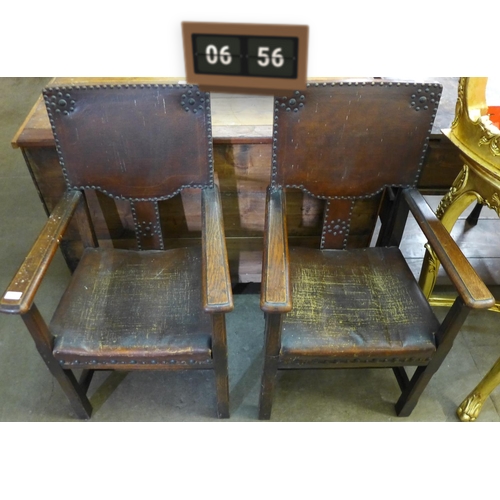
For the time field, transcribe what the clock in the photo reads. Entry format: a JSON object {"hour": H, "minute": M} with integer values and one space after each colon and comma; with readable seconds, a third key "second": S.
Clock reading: {"hour": 6, "minute": 56}
